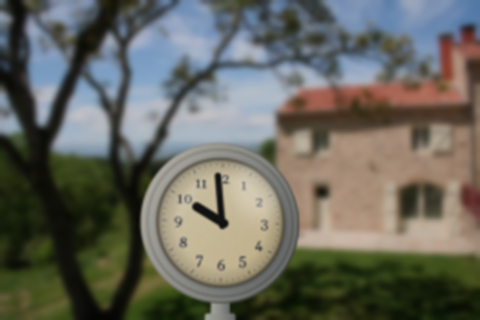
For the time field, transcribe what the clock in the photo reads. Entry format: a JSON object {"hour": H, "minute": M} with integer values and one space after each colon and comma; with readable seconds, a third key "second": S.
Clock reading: {"hour": 9, "minute": 59}
